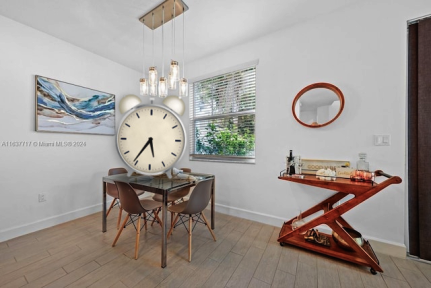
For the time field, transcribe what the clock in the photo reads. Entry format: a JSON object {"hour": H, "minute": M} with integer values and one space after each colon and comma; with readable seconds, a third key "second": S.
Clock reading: {"hour": 5, "minute": 36}
